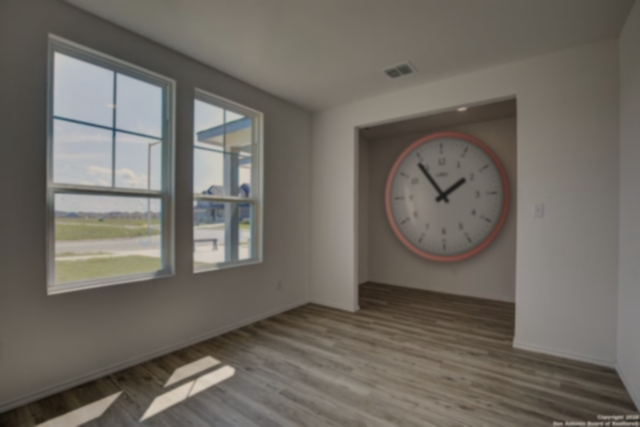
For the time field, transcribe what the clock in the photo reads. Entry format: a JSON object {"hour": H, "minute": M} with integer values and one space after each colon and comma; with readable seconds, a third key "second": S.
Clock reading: {"hour": 1, "minute": 54}
